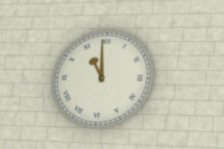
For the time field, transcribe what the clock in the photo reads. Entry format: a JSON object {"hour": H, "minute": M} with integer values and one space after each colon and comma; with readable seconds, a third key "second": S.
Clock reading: {"hour": 10, "minute": 59}
